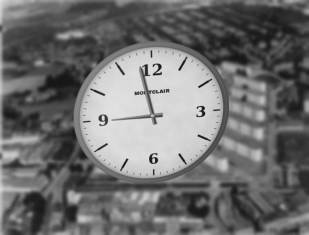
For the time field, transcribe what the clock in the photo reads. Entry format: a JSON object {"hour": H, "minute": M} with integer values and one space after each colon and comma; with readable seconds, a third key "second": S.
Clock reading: {"hour": 8, "minute": 58}
